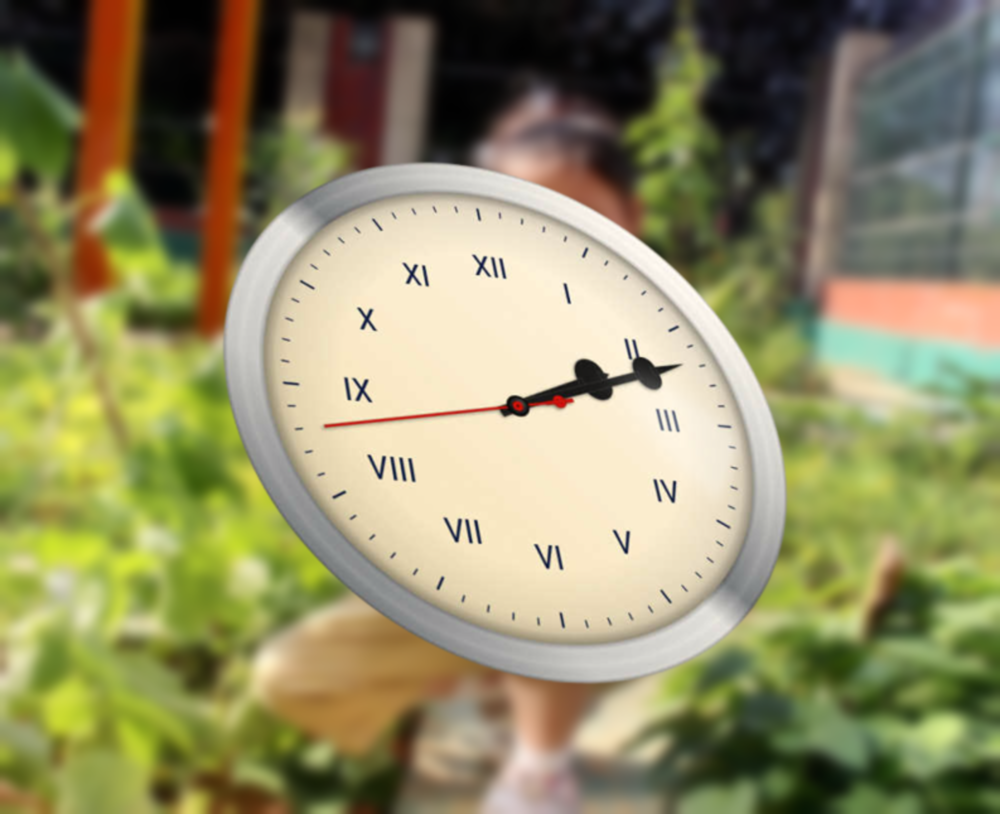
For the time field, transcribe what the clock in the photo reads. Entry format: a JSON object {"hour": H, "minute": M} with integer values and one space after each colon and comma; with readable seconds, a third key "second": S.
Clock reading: {"hour": 2, "minute": 11, "second": 43}
